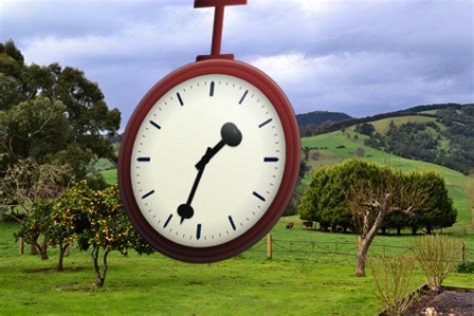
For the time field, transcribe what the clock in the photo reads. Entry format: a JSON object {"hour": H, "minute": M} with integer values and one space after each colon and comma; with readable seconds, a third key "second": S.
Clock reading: {"hour": 1, "minute": 33}
